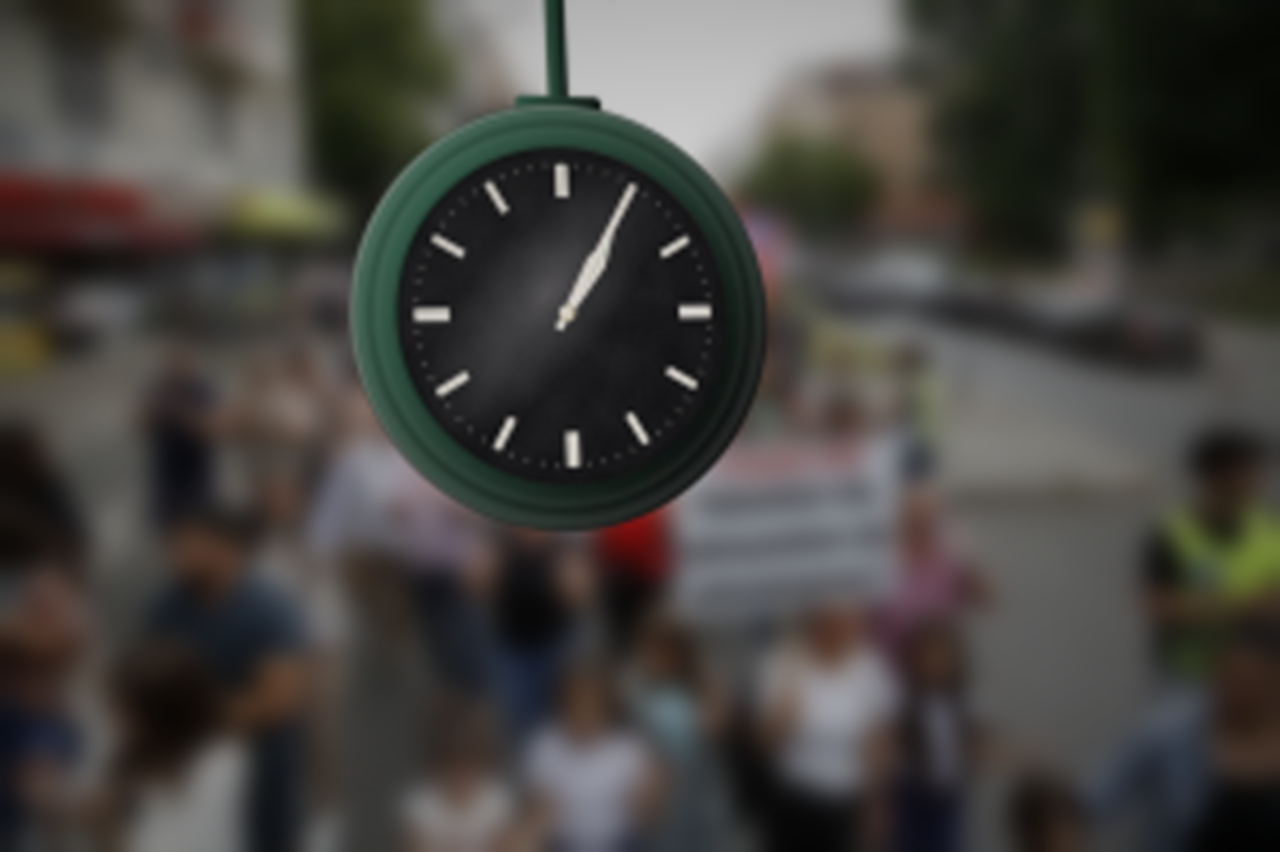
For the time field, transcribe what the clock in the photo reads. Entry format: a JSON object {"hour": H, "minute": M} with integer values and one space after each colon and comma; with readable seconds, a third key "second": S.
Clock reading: {"hour": 1, "minute": 5}
